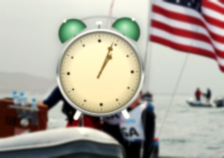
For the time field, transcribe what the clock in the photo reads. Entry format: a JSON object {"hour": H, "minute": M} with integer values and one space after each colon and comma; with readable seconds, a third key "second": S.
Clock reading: {"hour": 1, "minute": 4}
